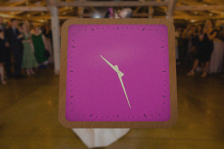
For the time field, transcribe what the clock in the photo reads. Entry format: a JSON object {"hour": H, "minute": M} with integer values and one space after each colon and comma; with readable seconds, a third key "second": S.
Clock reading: {"hour": 10, "minute": 27}
